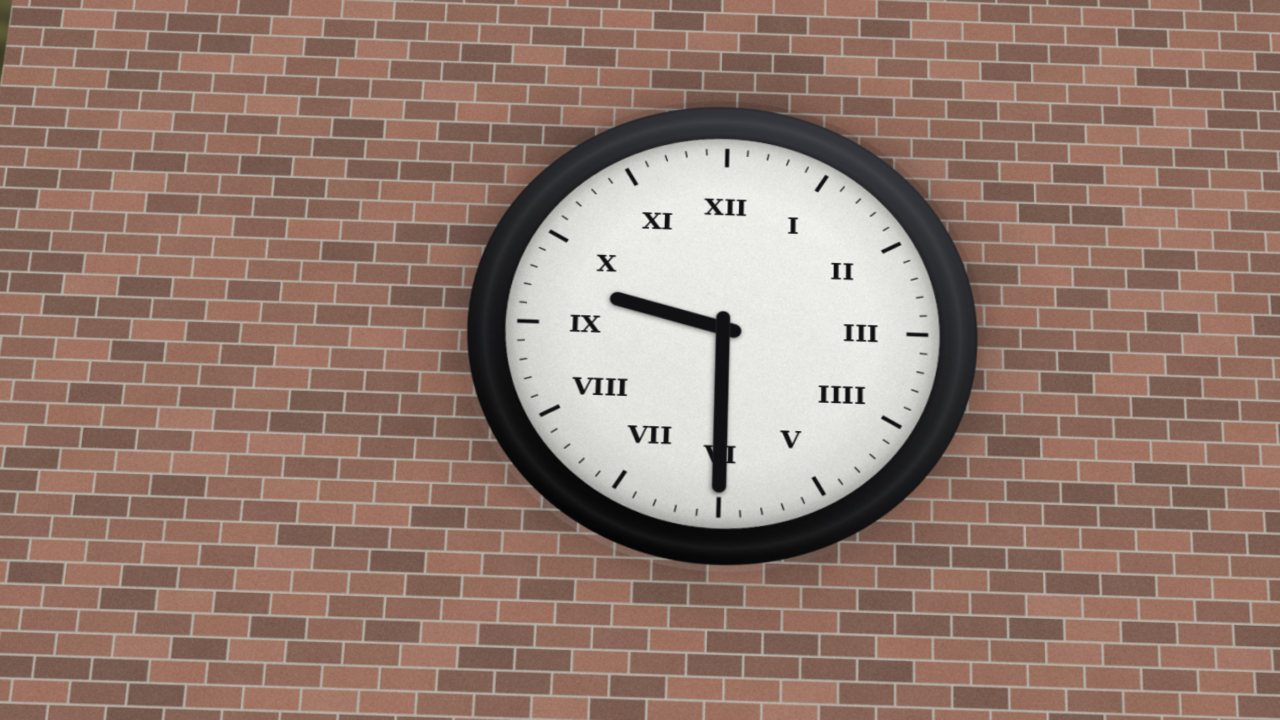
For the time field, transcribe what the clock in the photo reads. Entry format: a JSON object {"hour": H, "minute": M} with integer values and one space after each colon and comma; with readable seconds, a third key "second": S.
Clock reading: {"hour": 9, "minute": 30}
